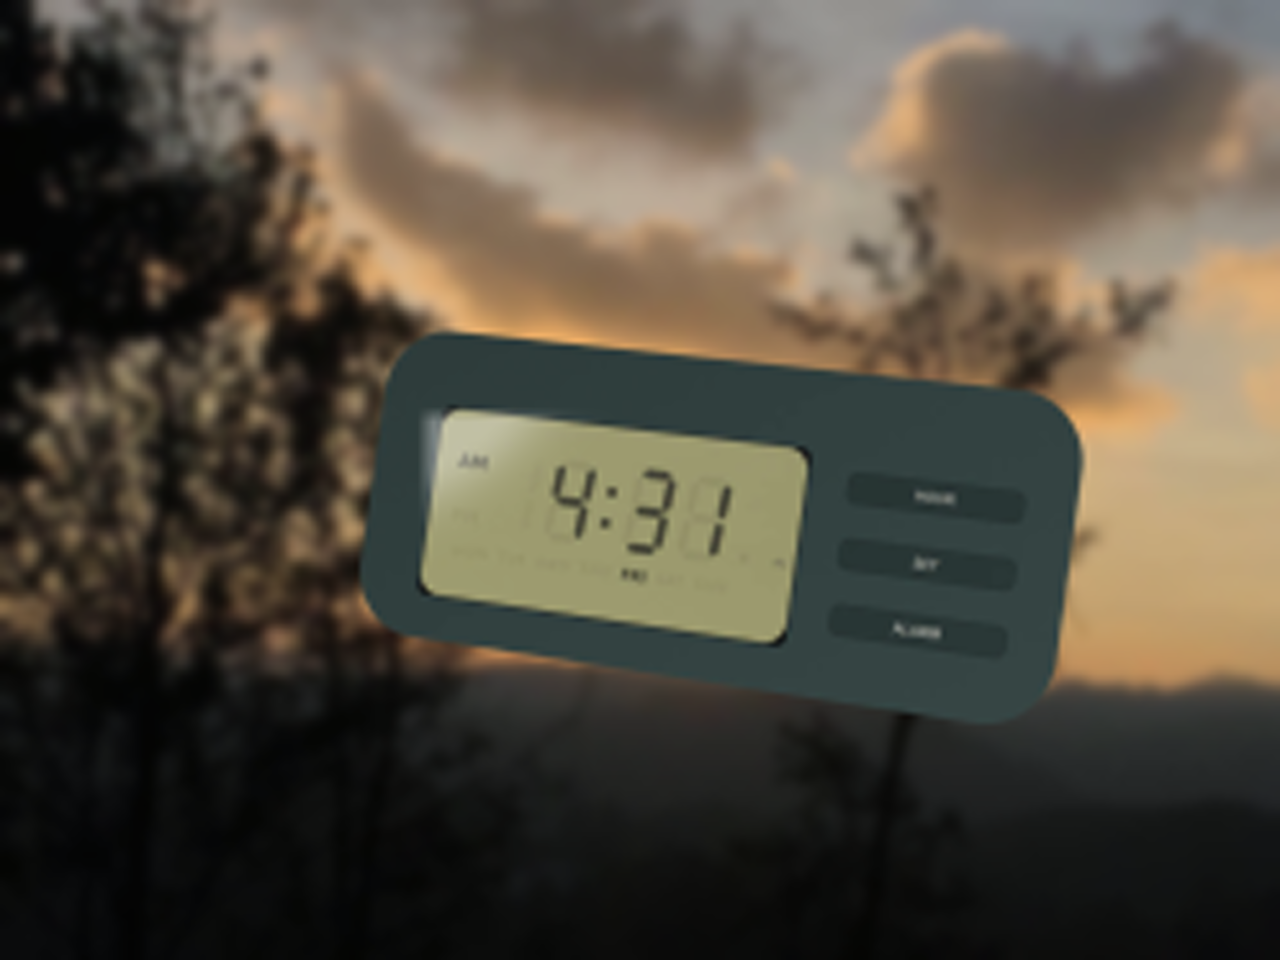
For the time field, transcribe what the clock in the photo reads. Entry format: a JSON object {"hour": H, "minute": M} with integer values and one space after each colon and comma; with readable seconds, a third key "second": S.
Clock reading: {"hour": 4, "minute": 31}
